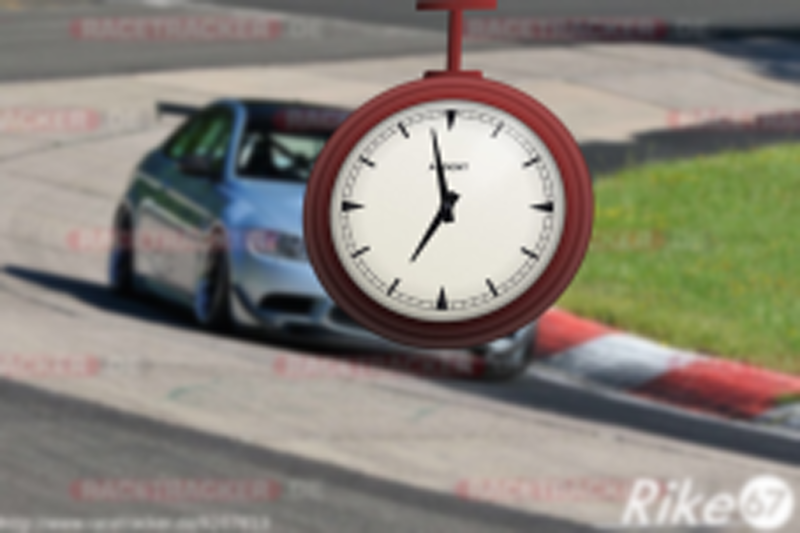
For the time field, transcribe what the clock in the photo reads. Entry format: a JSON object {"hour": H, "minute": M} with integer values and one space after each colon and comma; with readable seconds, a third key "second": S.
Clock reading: {"hour": 6, "minute": 58}
